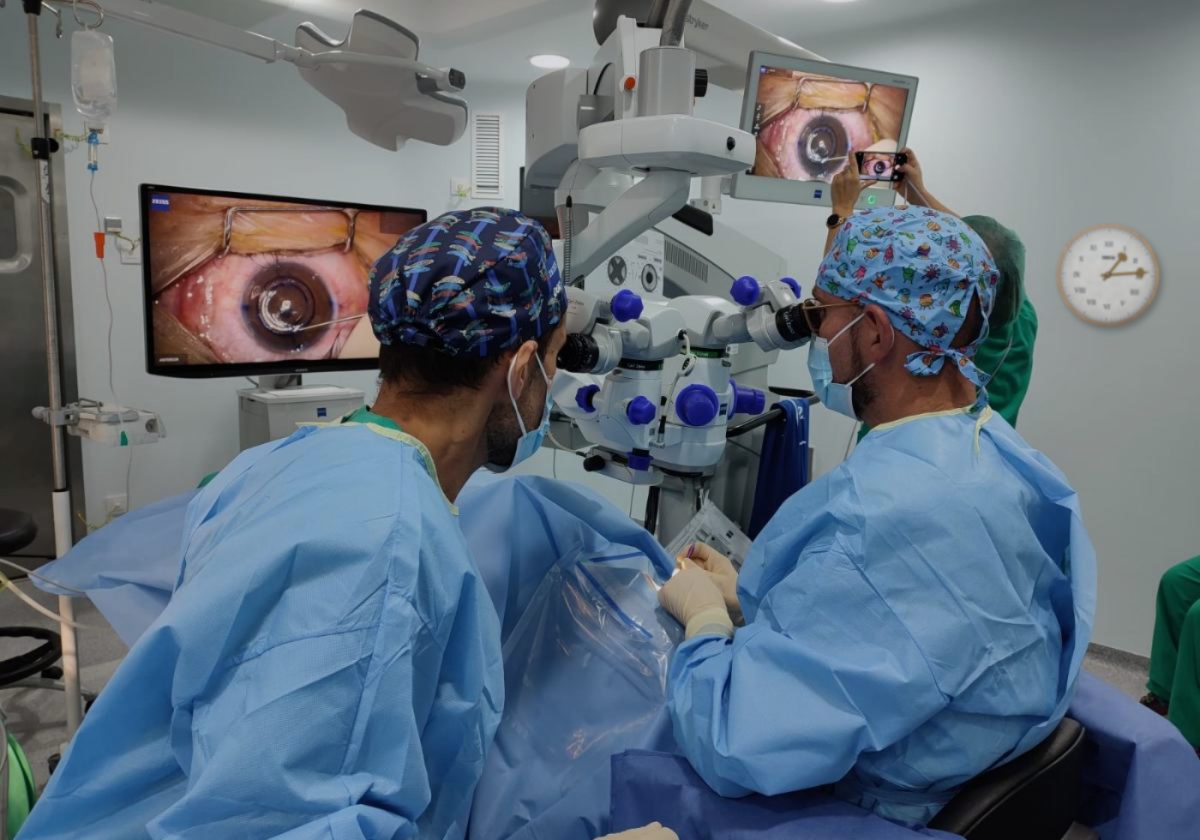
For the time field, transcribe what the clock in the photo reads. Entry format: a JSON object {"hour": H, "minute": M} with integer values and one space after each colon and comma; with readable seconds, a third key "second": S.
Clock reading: {"hour": 1, "minute": 14}
